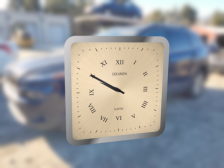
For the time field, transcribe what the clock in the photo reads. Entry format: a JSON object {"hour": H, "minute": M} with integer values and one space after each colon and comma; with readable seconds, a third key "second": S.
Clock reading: {"hour": 9, "minute": 50}
